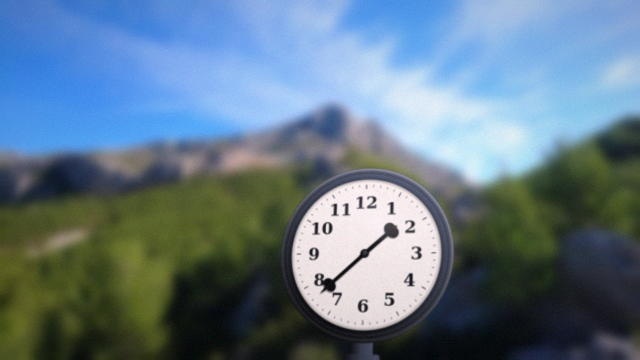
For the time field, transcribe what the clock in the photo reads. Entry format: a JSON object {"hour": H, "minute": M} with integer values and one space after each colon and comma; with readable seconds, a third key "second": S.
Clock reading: {"hour": 1, "minute": 38}
